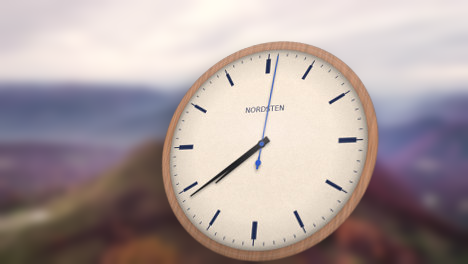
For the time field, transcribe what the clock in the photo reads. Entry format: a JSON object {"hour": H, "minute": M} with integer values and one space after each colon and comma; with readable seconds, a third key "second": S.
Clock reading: {"hour": 7, "minute": 39, "second": 1}
